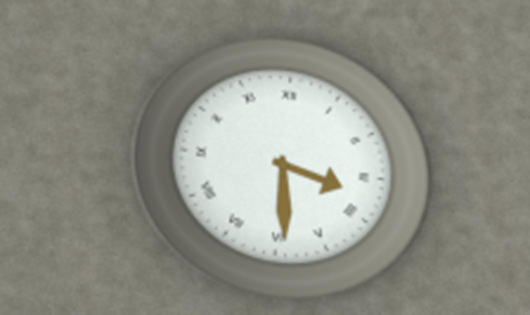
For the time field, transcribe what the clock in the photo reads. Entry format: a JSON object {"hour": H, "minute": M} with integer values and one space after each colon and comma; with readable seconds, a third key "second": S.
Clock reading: {"hour": 3, "minute": 29}
